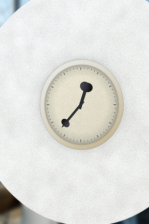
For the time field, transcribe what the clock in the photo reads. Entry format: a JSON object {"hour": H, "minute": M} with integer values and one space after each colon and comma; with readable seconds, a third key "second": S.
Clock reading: {"hour": 12, "minute": 37}
